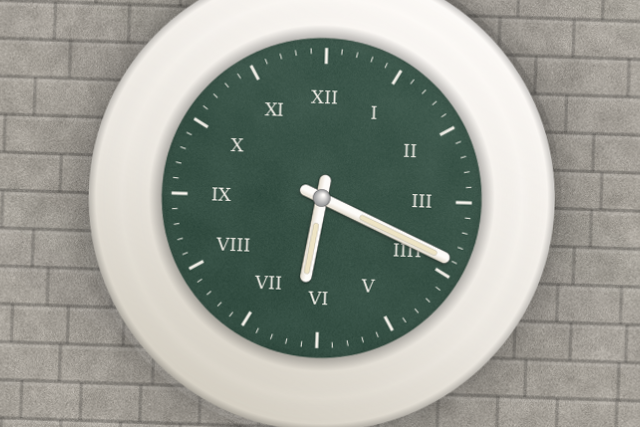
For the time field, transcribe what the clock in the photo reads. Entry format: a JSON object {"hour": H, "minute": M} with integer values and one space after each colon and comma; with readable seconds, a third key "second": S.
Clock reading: {"hour": 6, "minute": 19}
